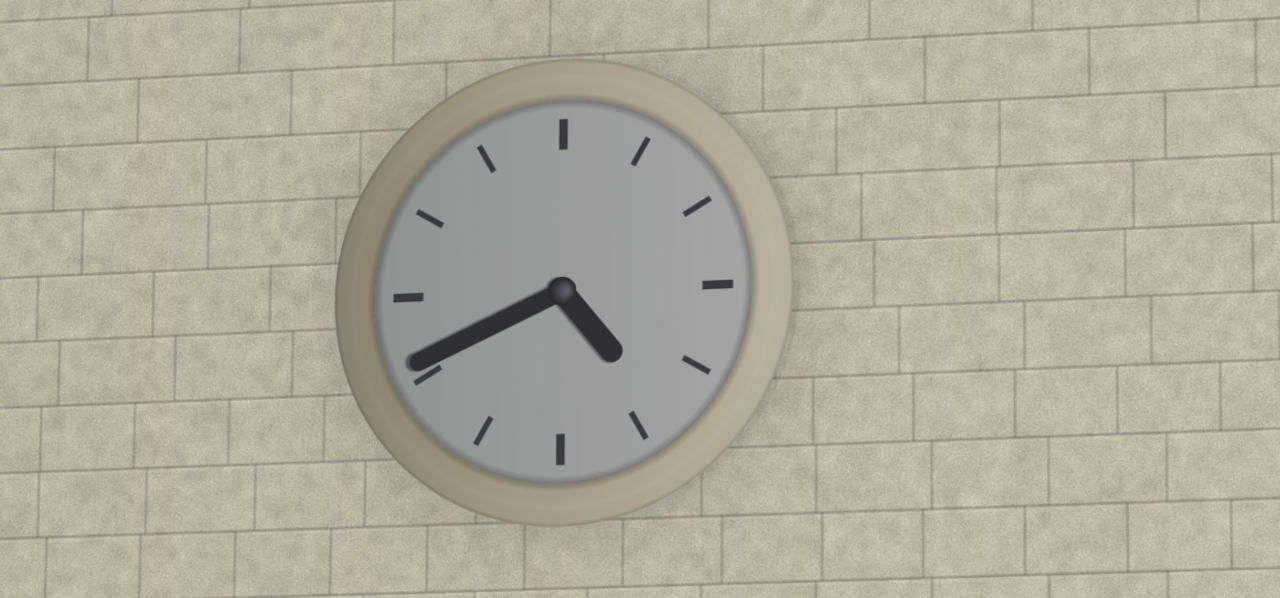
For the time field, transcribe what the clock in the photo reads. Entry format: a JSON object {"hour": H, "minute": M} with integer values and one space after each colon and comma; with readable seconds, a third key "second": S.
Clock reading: {"hour": 4, "minute": 41}
